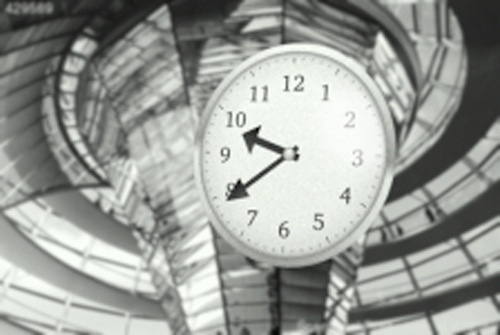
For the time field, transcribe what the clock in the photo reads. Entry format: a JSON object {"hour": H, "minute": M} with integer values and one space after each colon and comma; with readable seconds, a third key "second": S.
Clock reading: {"hour": 9, "minute": 39}
